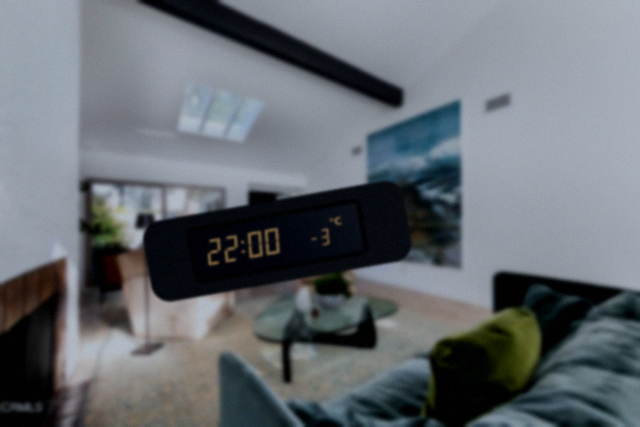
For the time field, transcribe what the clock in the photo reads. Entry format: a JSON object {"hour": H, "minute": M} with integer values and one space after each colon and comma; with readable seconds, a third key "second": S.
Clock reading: {"hour": 22, "minute": 0}
